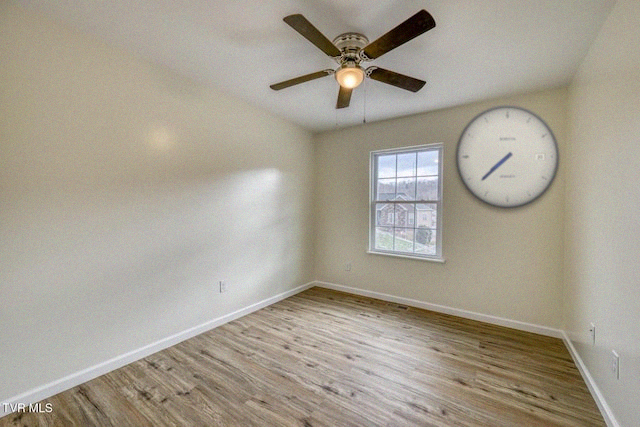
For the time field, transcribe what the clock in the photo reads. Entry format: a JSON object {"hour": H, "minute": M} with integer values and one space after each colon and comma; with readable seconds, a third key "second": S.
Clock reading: {"hour": 7, "minute": 38}
